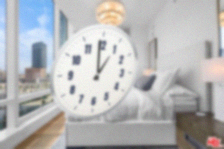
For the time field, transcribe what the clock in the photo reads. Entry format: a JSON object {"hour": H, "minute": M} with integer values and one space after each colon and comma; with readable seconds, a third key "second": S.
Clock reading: {"hour": 12, "minute": 59}
